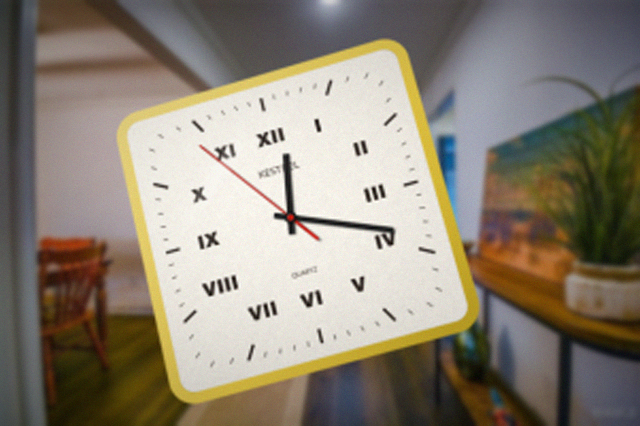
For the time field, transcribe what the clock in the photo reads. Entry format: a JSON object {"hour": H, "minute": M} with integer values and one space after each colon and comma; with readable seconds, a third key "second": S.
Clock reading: {"hour": 12, "minute": 18, "second": 54}
